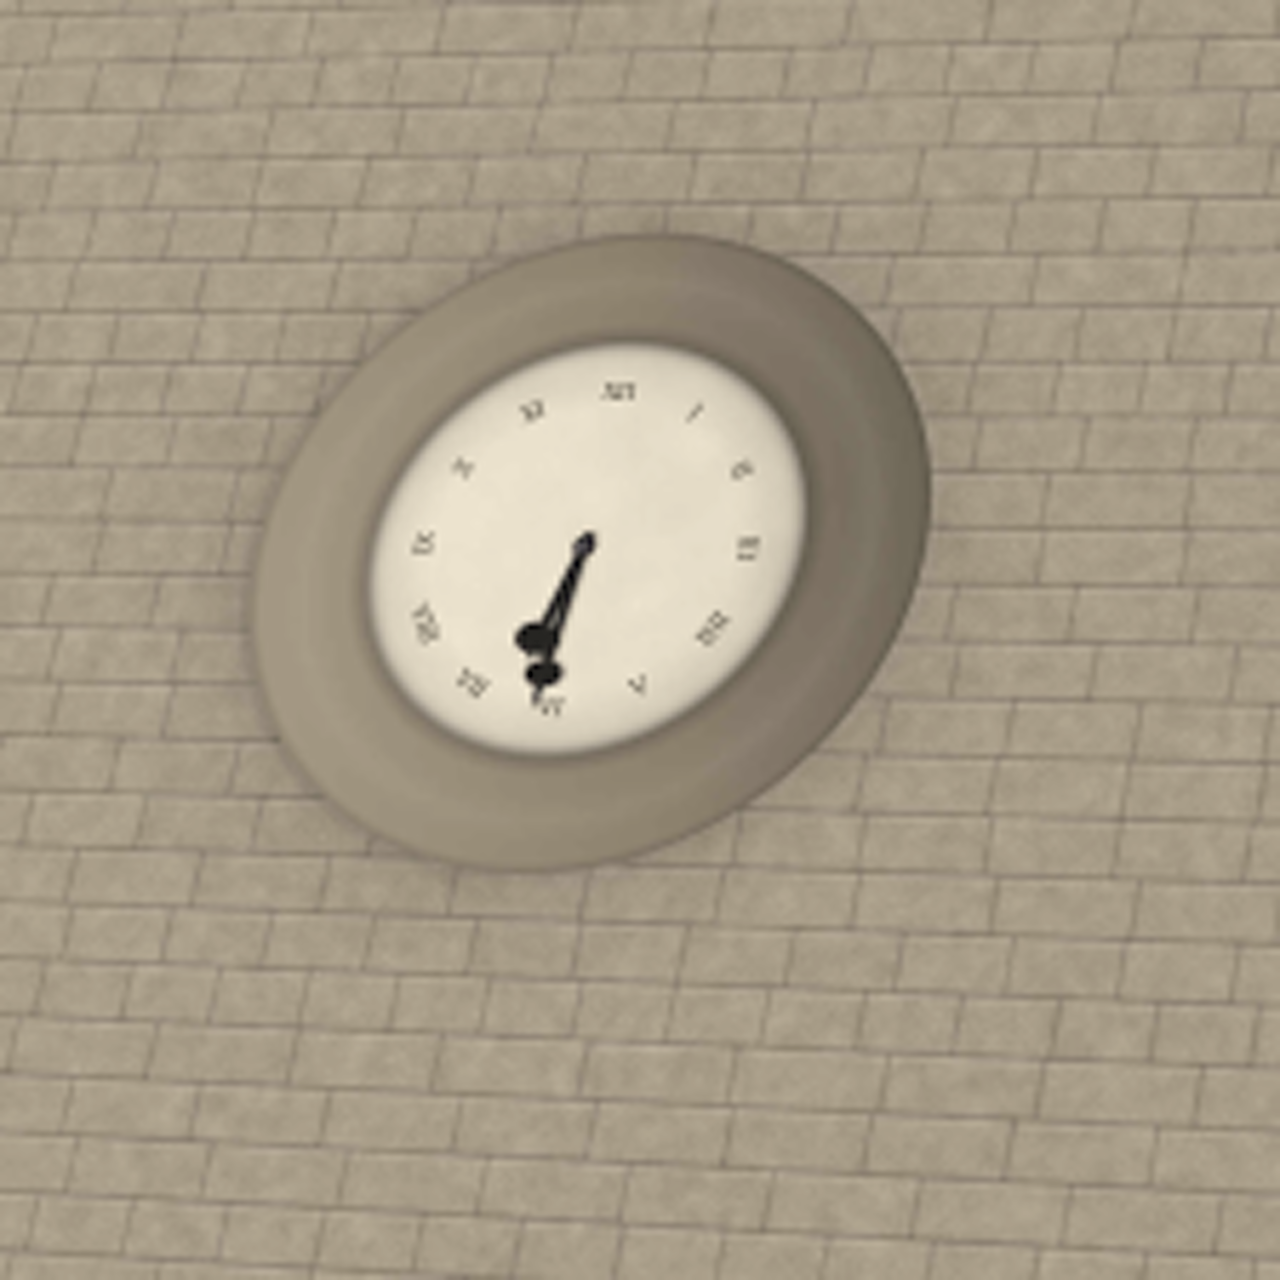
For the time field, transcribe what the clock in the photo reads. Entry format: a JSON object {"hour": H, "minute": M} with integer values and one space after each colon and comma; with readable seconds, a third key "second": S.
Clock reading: {"hour": 6, "minute": 31}
